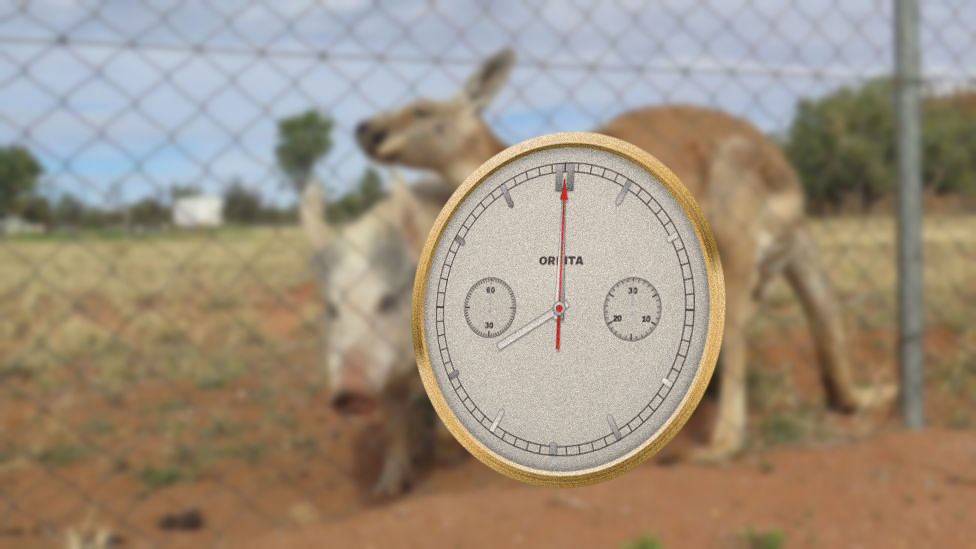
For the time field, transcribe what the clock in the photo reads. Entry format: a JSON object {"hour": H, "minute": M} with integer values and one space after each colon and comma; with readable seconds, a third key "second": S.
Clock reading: {"hour": 8, "minute": 0}
